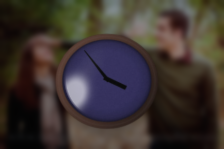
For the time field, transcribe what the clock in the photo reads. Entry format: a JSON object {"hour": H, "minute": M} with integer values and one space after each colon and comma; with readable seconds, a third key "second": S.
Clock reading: {"hour": 3, "minute": 54}
